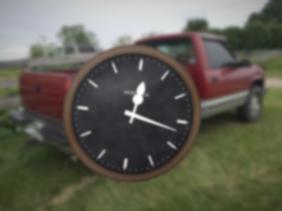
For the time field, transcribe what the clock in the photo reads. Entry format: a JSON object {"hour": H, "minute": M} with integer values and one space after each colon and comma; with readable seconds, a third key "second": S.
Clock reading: {"hour": 12, "minute": 17}
